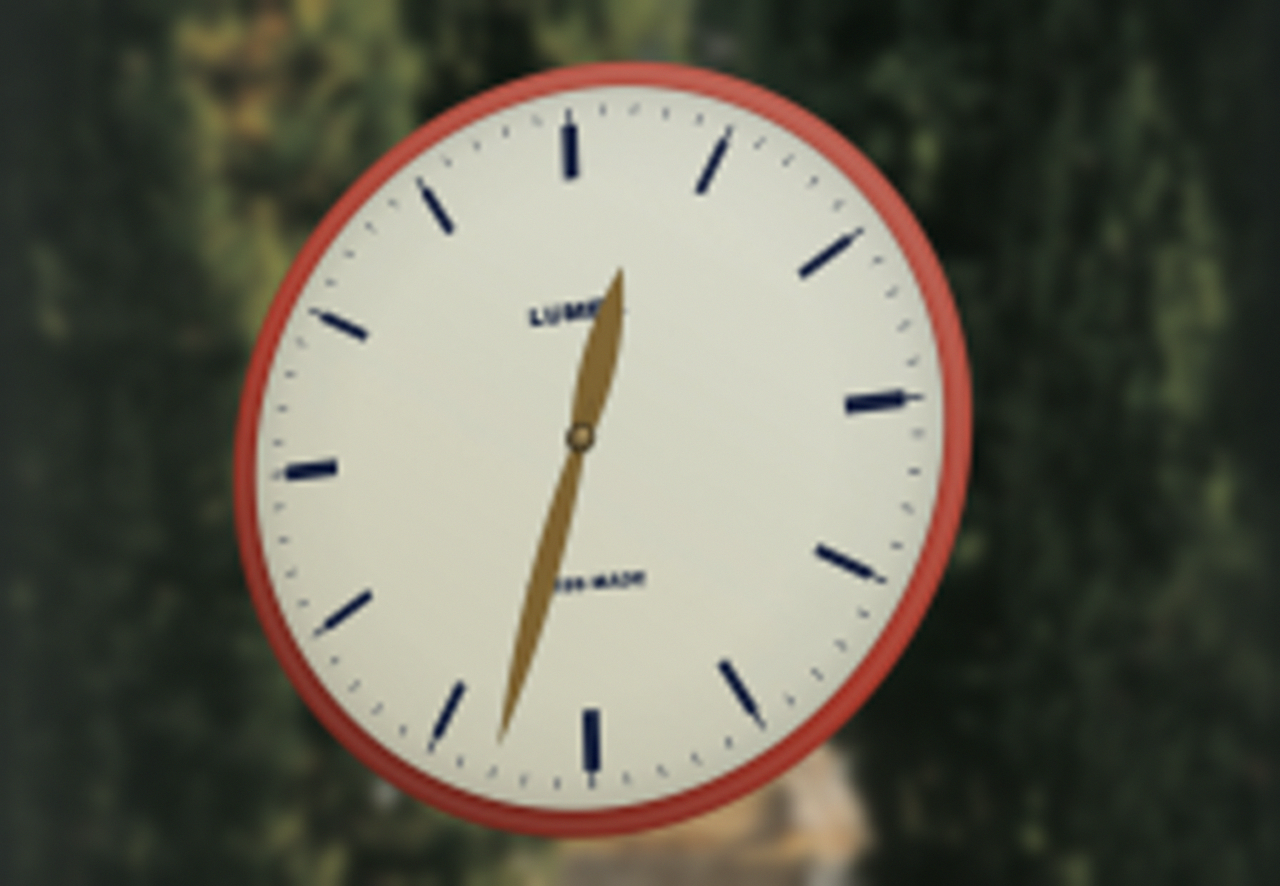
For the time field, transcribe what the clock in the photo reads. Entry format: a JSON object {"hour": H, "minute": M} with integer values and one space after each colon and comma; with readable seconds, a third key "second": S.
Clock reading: {"hour": 12, "minute": 33}
